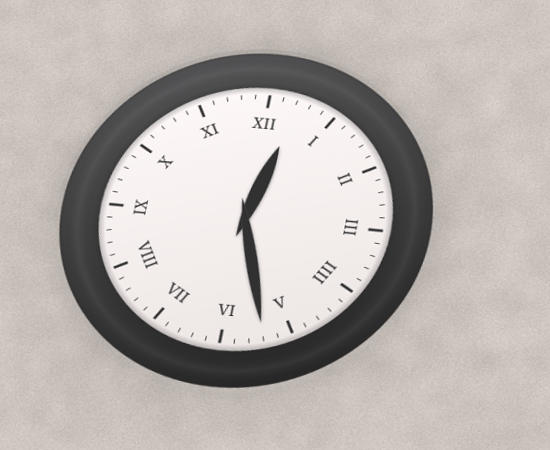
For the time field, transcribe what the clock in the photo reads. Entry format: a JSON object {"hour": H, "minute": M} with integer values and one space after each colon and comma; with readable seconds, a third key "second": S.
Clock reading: {"hour": 12, "minute": 27}
